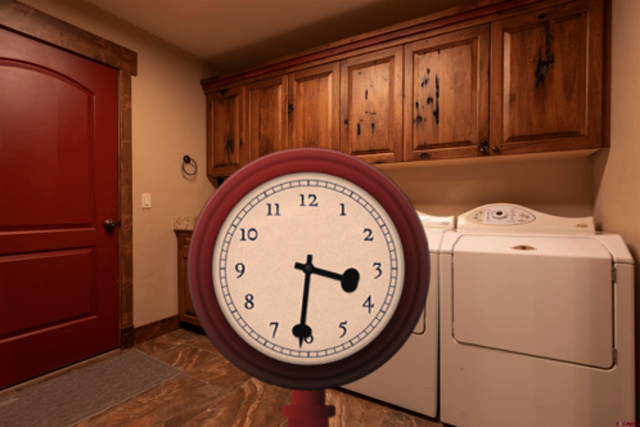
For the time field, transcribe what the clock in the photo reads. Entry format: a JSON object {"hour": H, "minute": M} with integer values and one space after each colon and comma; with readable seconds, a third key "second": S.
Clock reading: {"hour": 3, "minute": 31}
